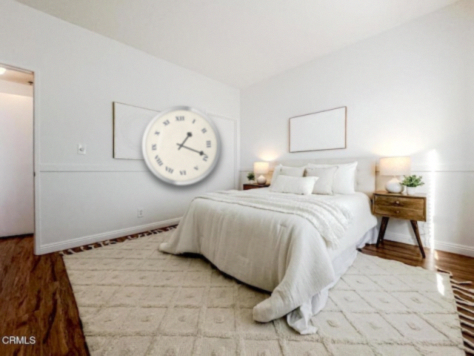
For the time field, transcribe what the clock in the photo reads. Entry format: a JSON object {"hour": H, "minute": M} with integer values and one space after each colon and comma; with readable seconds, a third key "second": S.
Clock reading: {"hour": 1, "minute": 19}
